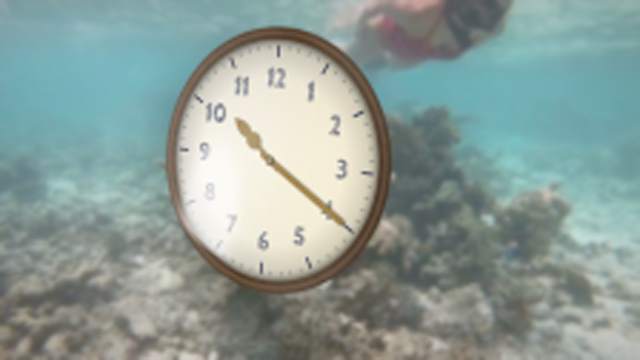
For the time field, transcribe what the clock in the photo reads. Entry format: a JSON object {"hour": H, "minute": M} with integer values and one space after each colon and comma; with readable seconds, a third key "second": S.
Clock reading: {"hour": 10, "minute": 20}
